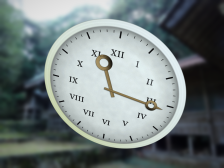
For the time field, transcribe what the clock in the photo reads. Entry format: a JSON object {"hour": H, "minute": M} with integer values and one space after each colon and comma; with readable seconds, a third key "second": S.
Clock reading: {"hour": 11, "minute": 16}
